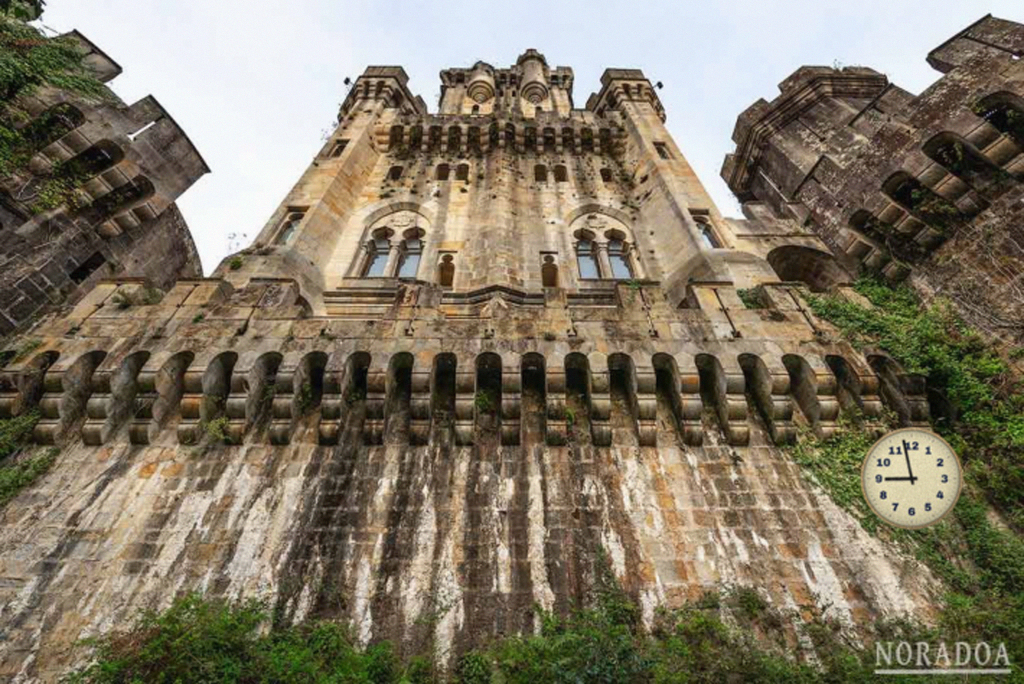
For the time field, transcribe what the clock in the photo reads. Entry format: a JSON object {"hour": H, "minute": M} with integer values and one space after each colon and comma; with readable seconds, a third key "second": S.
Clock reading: {"hour": 8, "minute": 58}
